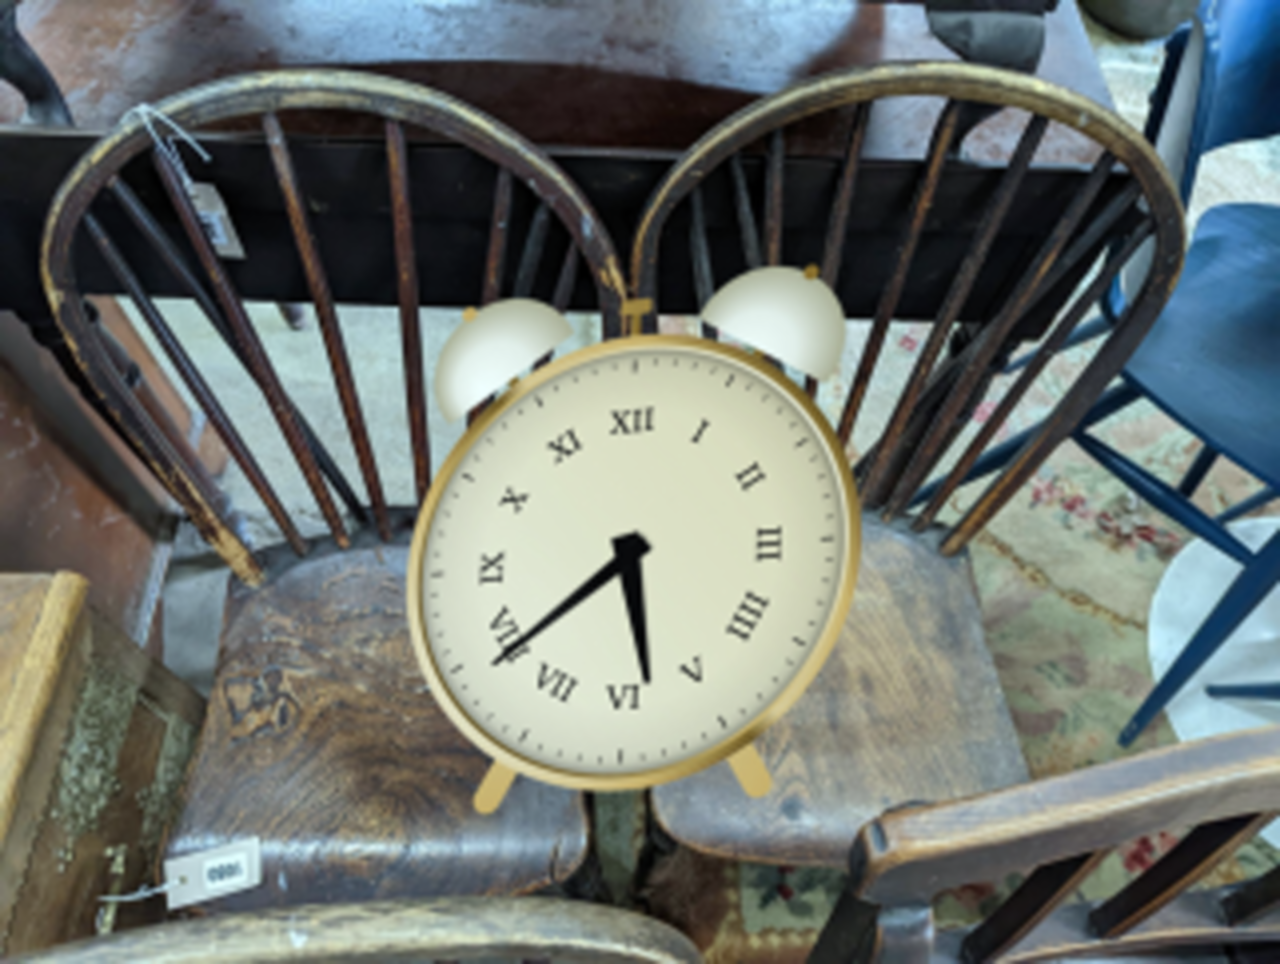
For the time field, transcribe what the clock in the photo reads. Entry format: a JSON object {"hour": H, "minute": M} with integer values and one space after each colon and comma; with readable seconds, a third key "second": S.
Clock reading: {"hour": 5, "minute": 39}
